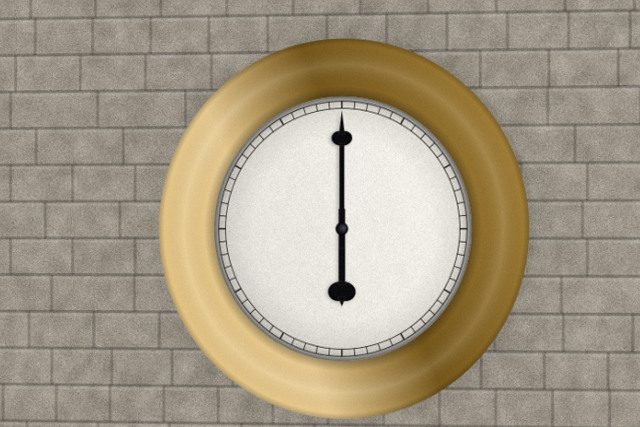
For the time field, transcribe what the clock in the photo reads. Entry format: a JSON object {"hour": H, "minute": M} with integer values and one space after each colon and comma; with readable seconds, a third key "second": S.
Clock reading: {"hour": 6, "minute": 0}
